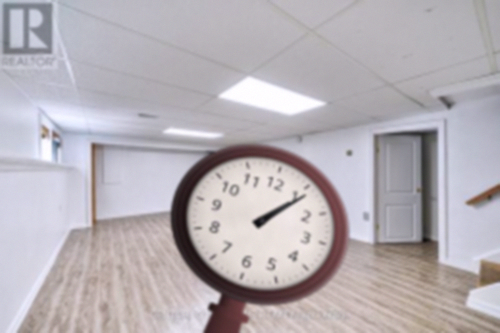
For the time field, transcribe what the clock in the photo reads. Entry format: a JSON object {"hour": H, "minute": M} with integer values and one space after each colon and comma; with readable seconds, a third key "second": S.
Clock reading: {"hour": 1, "minute": 6}
